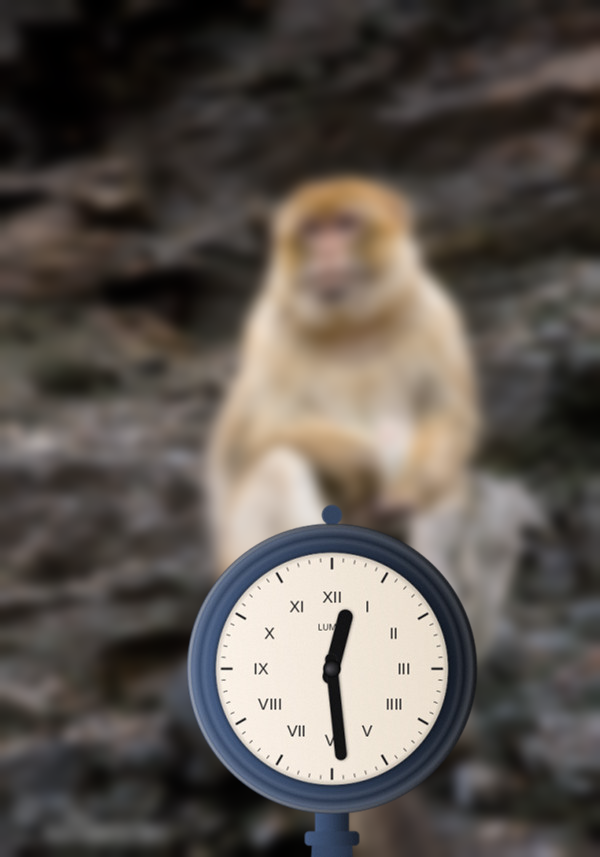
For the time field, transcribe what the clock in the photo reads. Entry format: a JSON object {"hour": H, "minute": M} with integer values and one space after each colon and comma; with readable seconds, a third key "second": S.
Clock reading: {"hour": 12, "minute": 29}
